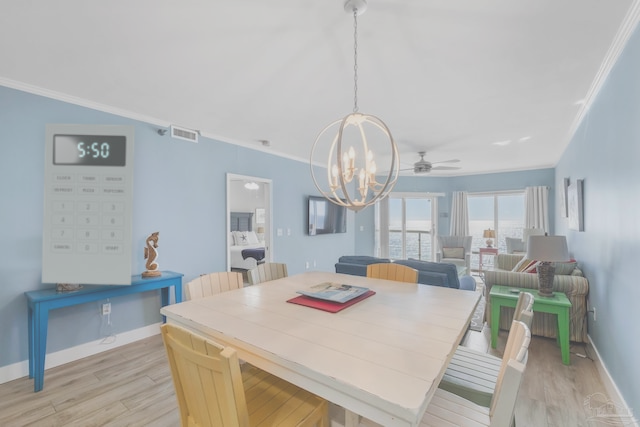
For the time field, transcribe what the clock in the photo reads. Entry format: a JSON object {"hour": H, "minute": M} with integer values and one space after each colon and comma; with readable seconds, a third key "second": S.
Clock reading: {"hour": 5, "minute": 50}
